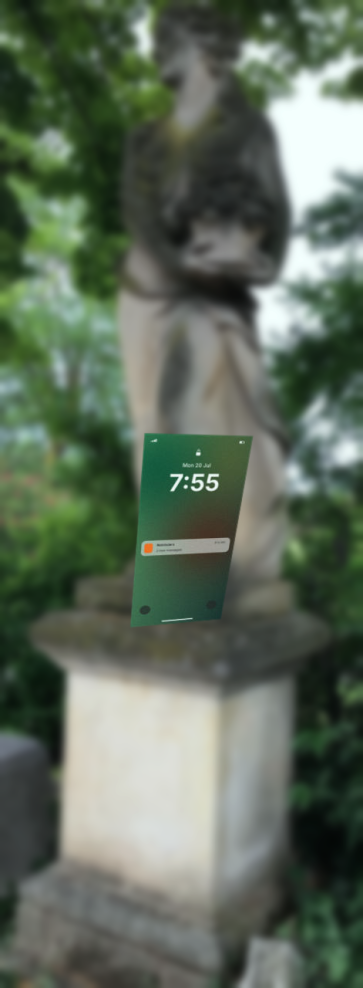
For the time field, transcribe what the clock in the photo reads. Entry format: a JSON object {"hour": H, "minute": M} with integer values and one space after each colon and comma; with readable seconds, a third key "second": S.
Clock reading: {"hour": 7, "minute": 55}
